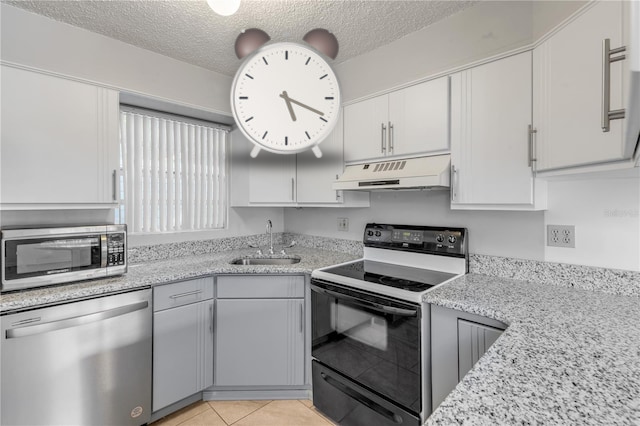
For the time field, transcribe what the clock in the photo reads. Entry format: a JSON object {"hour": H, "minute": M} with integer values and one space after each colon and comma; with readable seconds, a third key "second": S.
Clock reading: {"hour": 5, "minute": 19}
